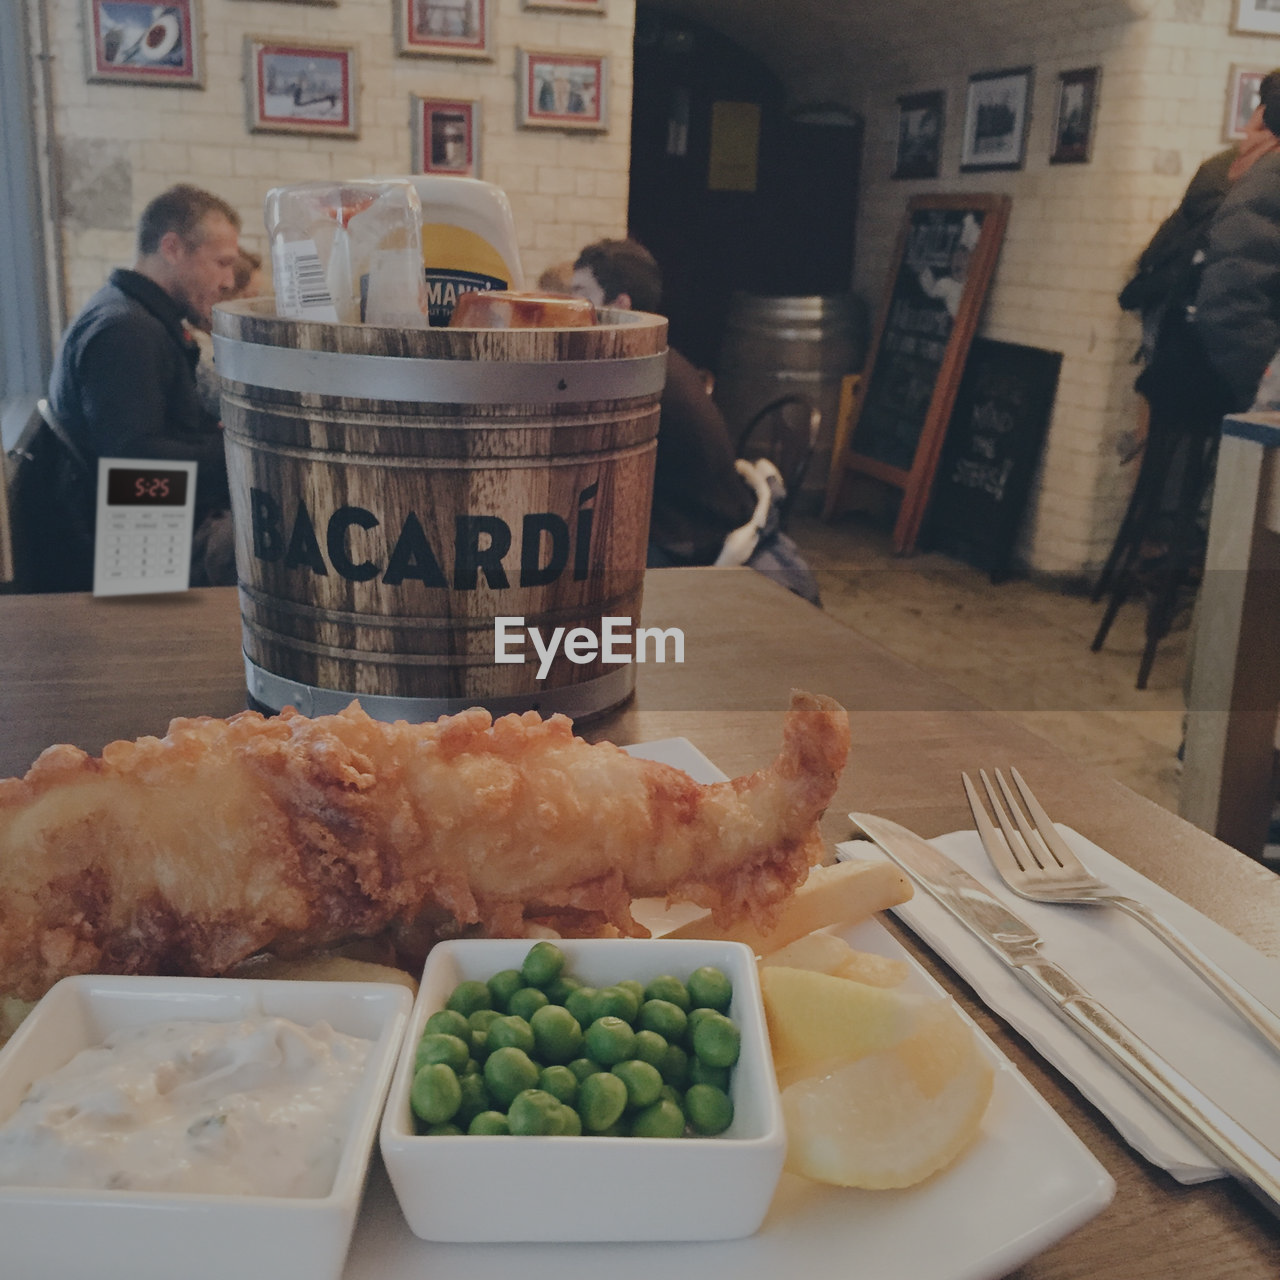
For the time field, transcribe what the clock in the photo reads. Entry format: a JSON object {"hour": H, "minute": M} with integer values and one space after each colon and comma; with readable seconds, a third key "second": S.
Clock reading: {"hour": 5, "minute": 25}
